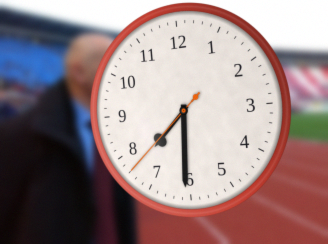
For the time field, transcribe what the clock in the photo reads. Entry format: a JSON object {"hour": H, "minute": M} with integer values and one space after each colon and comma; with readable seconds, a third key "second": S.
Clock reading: {"hour": 7, "minute": 30, "second": 38}
